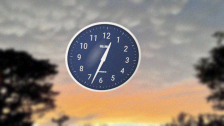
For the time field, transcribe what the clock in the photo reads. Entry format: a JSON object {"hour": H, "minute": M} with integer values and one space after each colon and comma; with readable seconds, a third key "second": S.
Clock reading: {"hour": 12, "minute": 33}
